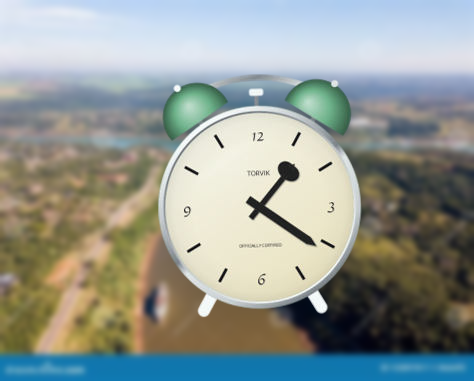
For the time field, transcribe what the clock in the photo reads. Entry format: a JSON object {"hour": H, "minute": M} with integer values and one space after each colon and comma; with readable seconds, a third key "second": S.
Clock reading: {"hour": 1, "minute": 21}
